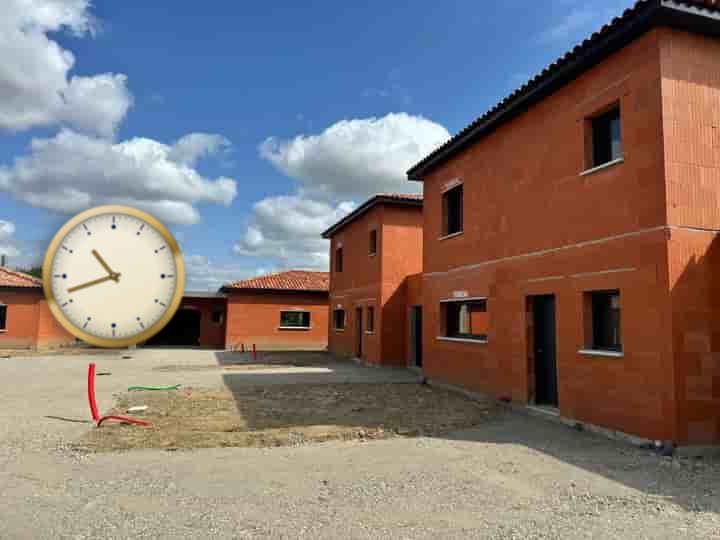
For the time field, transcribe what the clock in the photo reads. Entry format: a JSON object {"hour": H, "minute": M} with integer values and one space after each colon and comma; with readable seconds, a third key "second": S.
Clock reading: {"hour": 10, "minute": 42}
